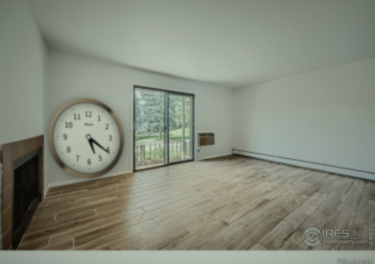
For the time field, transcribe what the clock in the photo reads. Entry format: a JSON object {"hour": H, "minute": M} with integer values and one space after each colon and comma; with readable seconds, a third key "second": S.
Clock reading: {"hour": 5, "minute": 21}
